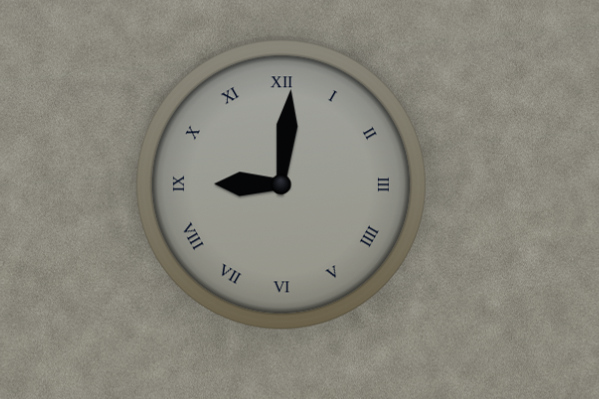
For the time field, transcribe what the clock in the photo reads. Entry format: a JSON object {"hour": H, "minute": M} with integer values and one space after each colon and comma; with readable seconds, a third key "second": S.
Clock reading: {"hour": 9, "minute": 1}
